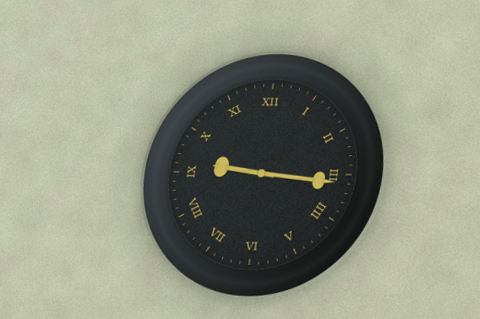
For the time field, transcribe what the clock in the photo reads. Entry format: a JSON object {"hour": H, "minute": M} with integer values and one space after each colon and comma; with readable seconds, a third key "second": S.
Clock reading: {"hour": 9, "minute": 16}
